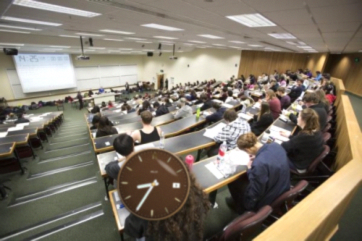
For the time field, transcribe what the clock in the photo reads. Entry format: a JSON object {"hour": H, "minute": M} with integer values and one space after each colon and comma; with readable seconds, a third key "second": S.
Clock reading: {"hour": 8, "minute": 35}
